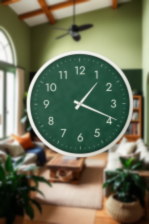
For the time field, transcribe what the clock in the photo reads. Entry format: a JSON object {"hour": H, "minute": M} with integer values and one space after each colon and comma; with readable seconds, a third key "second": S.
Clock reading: {"hour": 1, "minute": 19}
